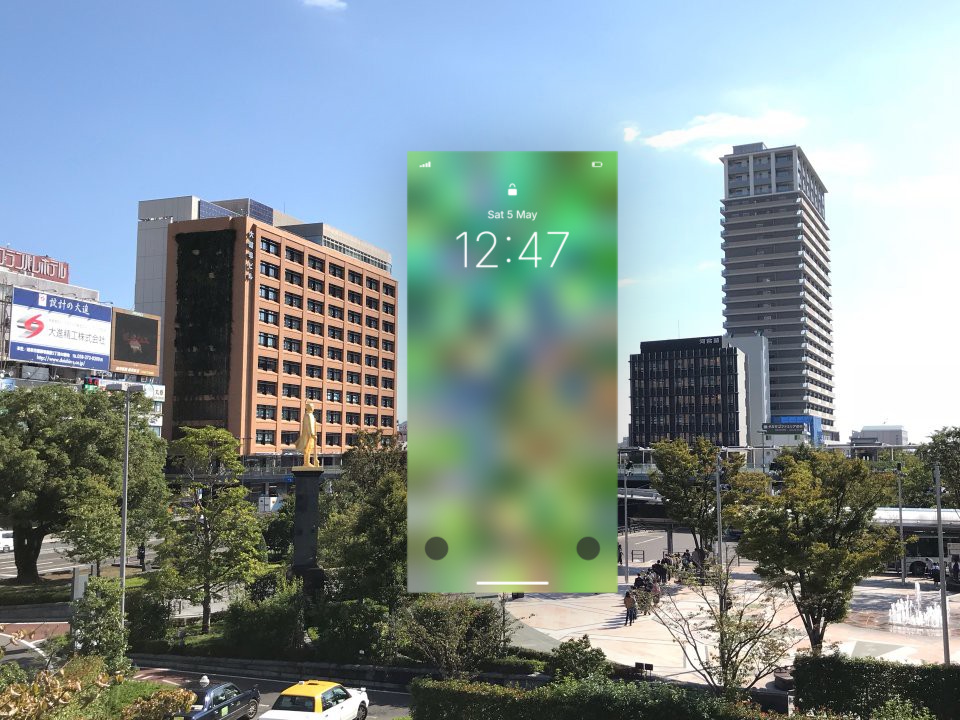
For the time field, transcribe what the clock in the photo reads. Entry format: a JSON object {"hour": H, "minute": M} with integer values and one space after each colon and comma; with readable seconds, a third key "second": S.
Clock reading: {"hour": 12, "minute": 47}
